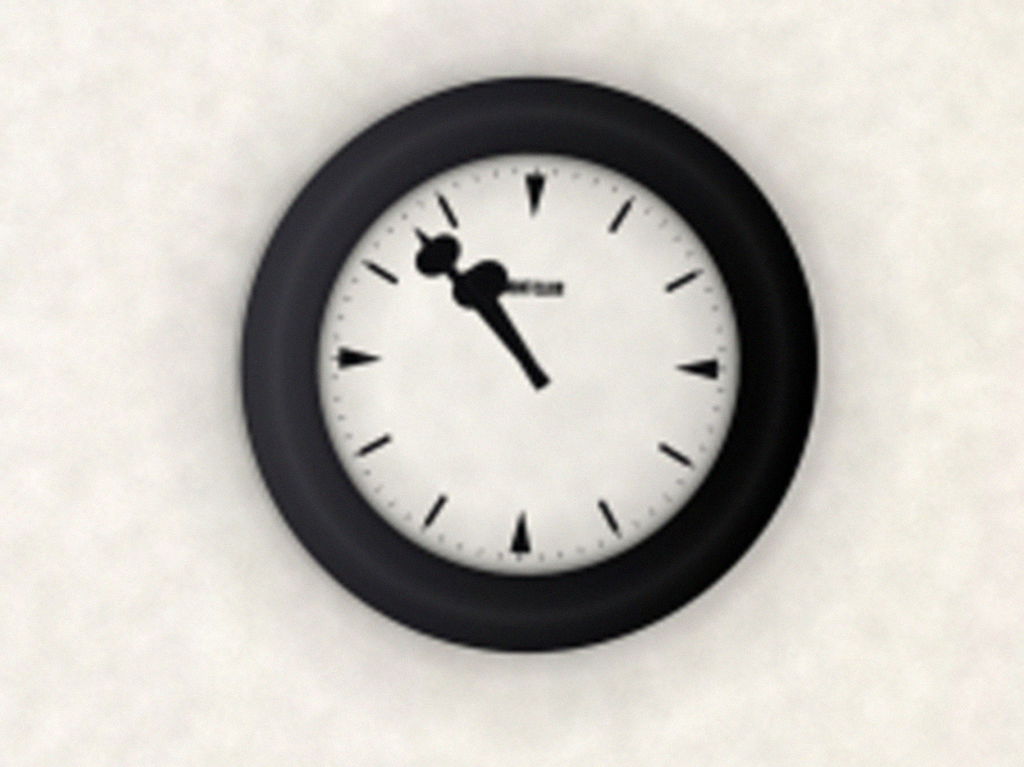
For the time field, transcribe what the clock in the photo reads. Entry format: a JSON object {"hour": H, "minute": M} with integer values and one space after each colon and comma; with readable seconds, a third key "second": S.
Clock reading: {"hour": 10, "minute": 53}
